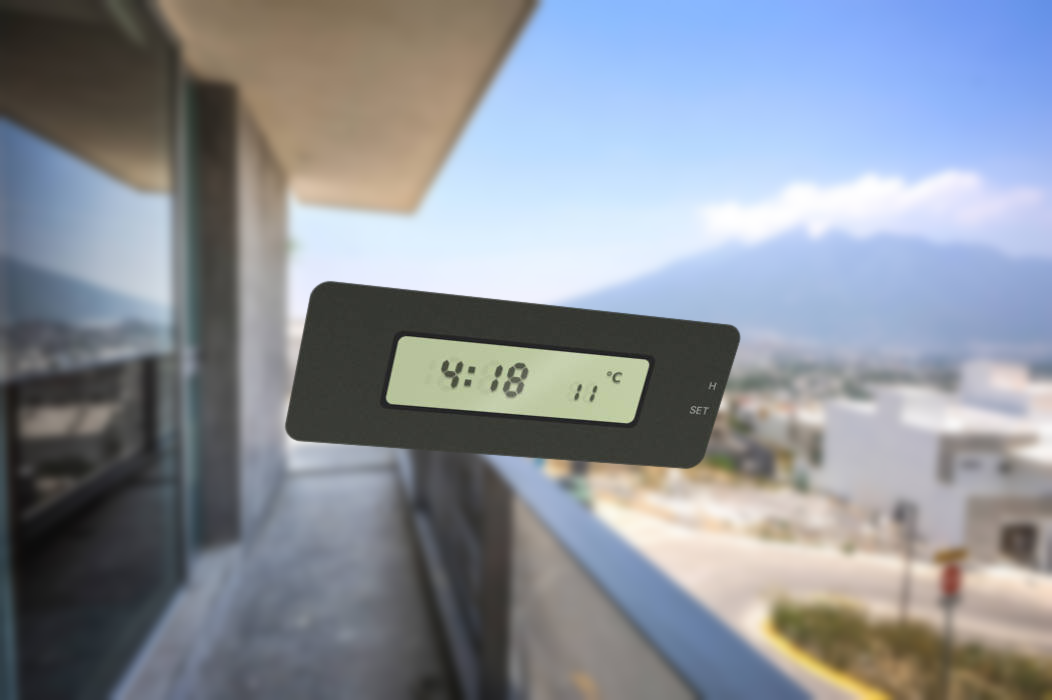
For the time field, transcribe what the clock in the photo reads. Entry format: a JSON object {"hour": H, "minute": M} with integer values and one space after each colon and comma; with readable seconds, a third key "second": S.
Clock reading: {"hour": 4, "minute": 18}
